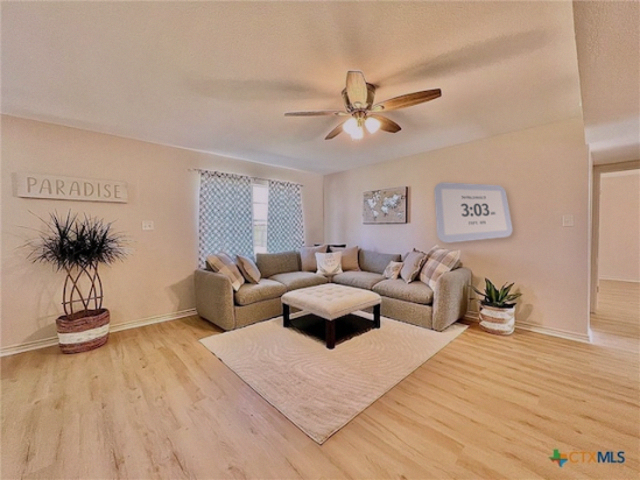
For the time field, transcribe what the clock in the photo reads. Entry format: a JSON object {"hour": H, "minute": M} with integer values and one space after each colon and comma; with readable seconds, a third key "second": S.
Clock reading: {"hour": 3, "minute": 3}
